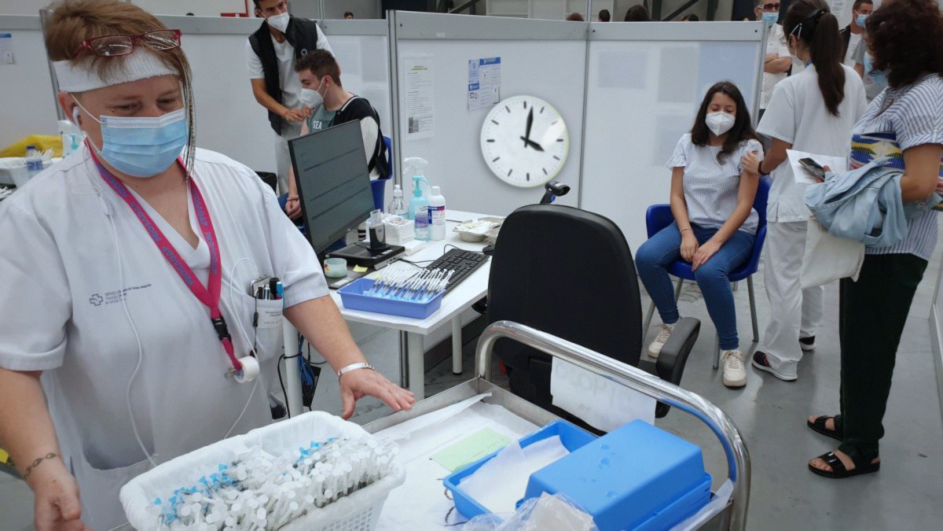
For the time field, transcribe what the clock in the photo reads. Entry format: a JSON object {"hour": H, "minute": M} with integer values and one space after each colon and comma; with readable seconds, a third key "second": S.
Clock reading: {"hour": 4, "minute": 2}
